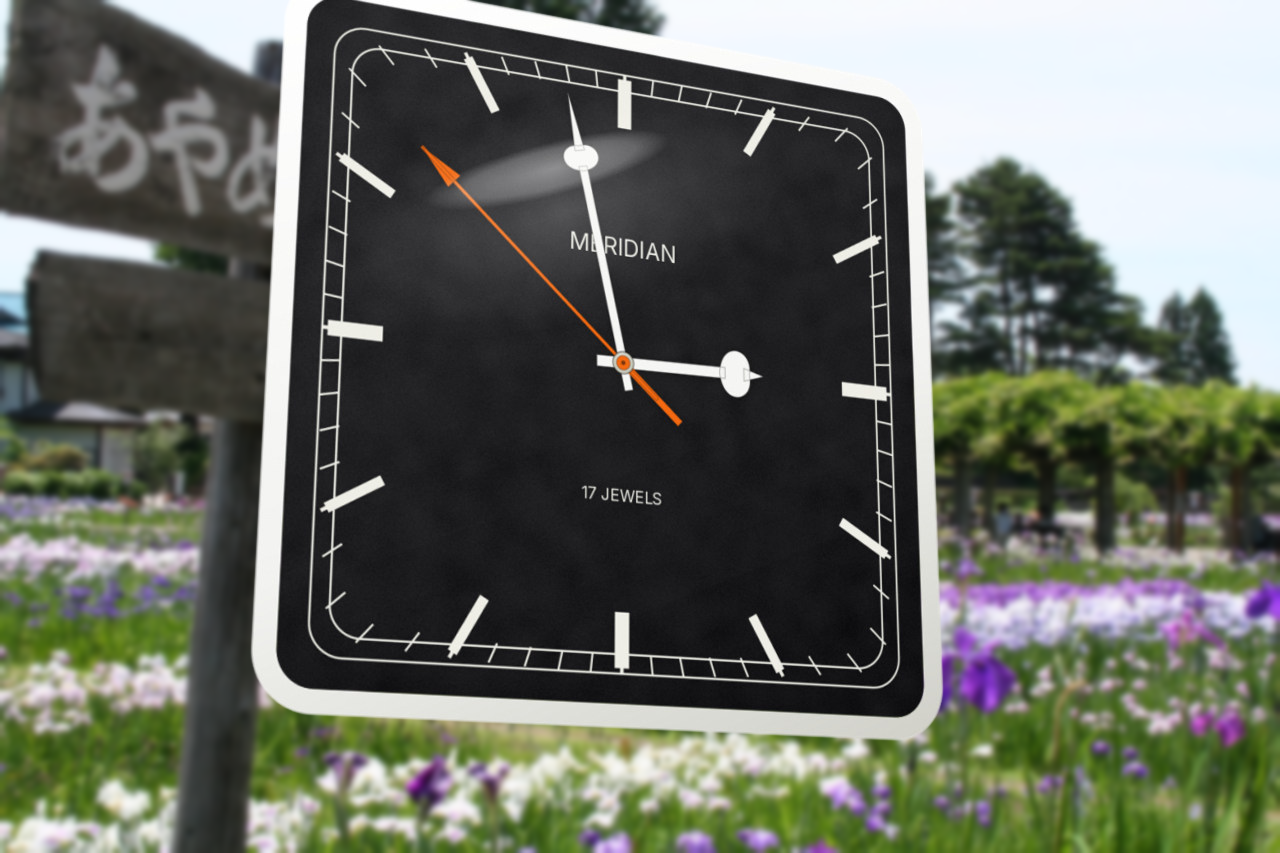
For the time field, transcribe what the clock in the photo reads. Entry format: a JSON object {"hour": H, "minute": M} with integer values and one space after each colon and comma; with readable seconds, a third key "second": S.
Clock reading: {"hour": 2, "minute": 57, "second": 52}
